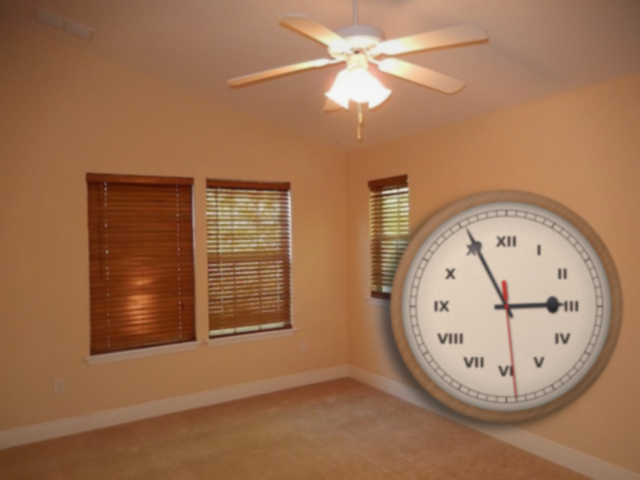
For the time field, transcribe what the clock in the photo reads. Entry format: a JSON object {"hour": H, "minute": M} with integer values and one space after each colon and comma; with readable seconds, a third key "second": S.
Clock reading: {"hour": 2, "minute": 55, "second": 29}
